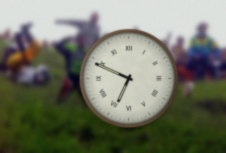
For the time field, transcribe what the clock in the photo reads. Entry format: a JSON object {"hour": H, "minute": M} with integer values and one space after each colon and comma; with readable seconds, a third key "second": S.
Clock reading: {"hour": 6, "minute": 49}
